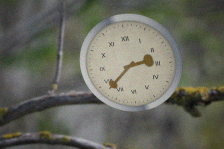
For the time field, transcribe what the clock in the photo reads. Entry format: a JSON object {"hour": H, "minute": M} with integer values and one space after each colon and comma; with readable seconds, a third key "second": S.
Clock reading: {"hour": 2, "minute": 38}
